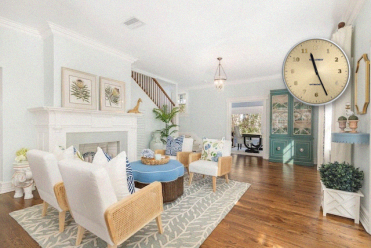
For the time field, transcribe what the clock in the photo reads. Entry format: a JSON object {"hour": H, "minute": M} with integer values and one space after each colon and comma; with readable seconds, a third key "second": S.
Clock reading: {"hour": 11, "minute": 26}
